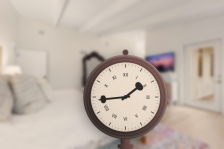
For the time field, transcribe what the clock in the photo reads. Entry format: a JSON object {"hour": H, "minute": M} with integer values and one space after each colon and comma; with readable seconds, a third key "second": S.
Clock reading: {"hour": 1, "minute": 44}
